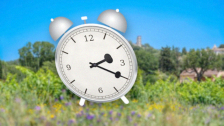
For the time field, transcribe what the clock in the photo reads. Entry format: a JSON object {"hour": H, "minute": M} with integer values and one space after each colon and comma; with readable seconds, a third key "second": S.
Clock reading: {"hour": 2, "minute": 20}
